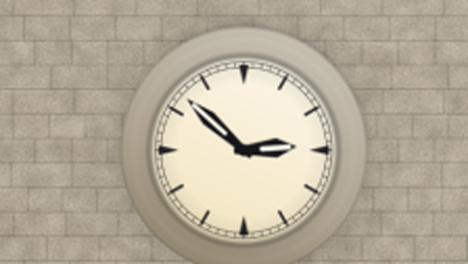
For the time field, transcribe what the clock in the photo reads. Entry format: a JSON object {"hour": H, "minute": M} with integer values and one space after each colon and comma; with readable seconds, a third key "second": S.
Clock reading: {"hour": 2, "minute": 52}
